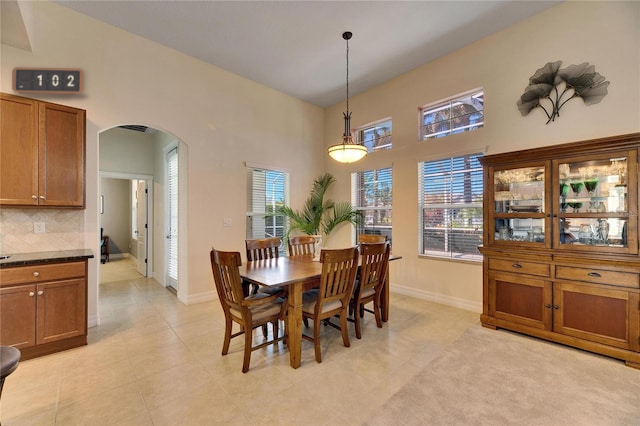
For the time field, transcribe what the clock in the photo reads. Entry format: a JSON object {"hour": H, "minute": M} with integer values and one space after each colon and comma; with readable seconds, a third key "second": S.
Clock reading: {"hour": 1, "minute": 2}
